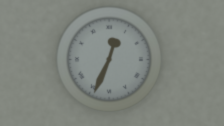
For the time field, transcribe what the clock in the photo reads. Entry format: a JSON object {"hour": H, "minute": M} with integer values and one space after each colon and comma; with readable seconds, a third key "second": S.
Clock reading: {"hour": 12, "minute": 34}
